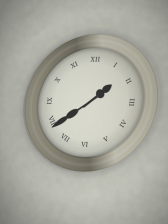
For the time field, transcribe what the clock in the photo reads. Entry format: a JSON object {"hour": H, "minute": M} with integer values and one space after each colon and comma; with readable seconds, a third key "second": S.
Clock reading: {"hour": 1, "minute": 39}
